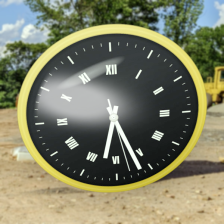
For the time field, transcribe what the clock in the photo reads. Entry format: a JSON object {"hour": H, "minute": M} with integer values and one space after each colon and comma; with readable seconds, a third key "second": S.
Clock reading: {"hour": 6, "minute": 26, "second": 28}
